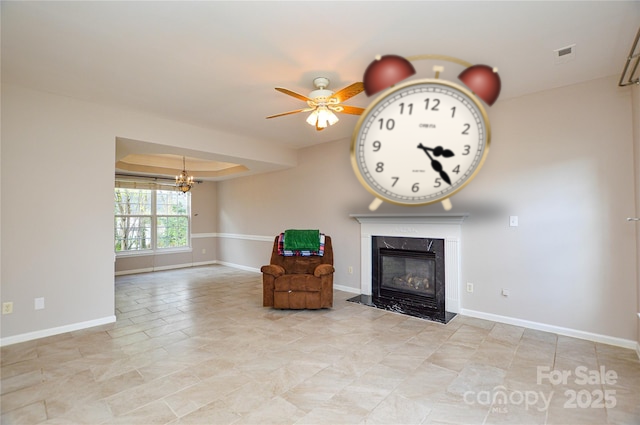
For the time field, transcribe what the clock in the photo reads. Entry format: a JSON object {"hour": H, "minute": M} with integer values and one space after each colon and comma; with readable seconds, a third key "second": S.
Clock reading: {"hour": 3, "minute": 23}
